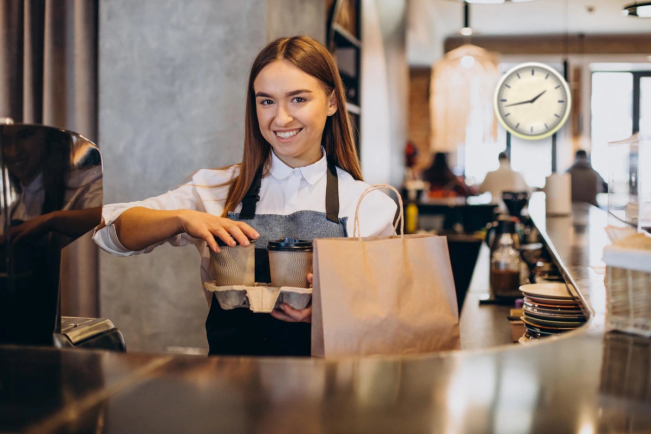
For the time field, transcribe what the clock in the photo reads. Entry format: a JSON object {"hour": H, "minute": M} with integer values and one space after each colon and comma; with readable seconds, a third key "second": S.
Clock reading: {"hour": 1, "minute": 43}
